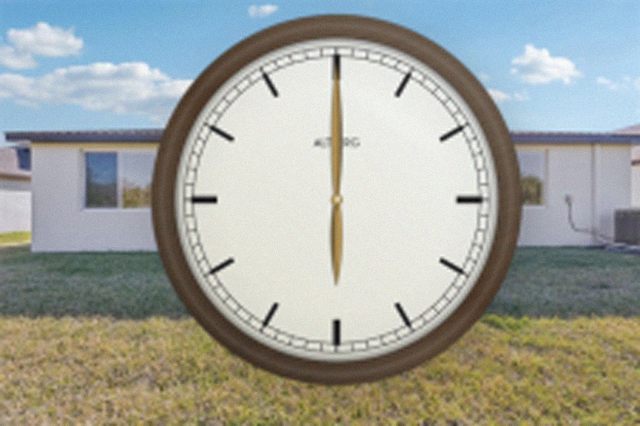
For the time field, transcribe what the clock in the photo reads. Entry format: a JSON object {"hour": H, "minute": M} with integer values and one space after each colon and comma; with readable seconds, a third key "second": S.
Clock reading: {"hour": 6, "minute": 0}
